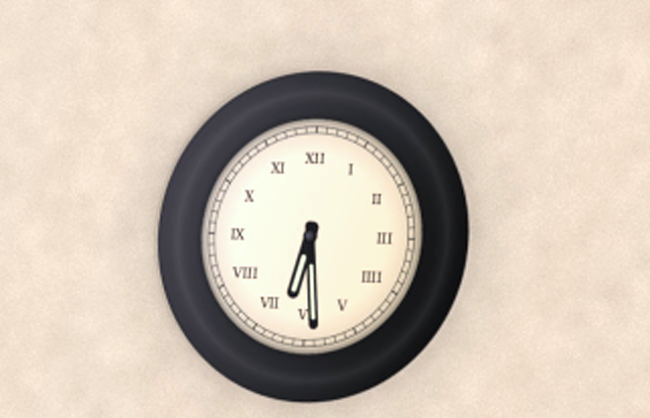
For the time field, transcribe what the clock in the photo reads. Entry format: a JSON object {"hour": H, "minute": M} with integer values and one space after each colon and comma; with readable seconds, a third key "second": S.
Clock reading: {"hour": 6, "minute": 29}
